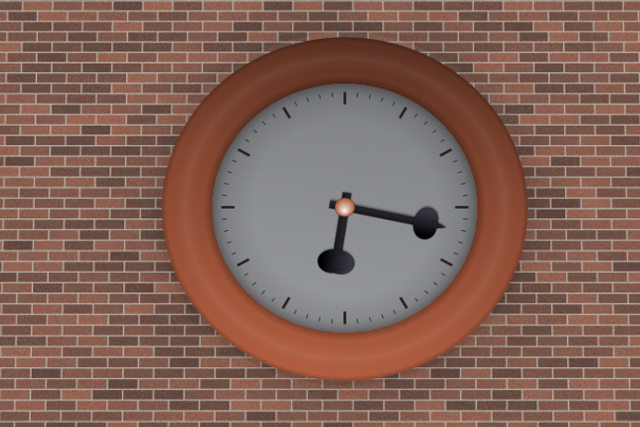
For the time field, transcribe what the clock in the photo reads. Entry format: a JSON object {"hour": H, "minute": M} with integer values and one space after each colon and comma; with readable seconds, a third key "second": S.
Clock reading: {"hour": 6, "minute": 17}
